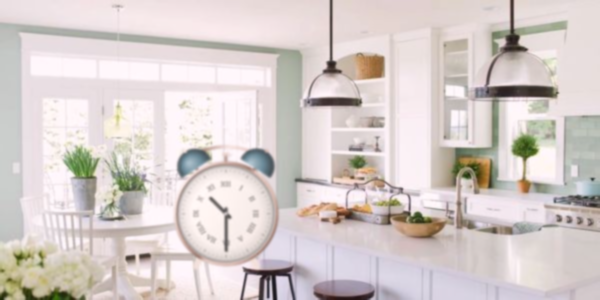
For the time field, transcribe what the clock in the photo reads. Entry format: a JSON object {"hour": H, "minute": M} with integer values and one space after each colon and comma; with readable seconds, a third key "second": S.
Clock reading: {"hour": 10, "minute": 30}
